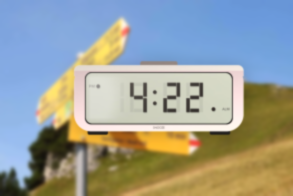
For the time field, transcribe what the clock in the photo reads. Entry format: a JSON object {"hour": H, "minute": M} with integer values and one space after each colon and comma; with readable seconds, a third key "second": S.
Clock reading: {"hour": 4, "minute": 22}
